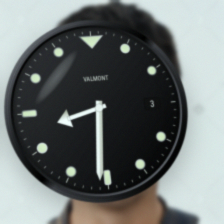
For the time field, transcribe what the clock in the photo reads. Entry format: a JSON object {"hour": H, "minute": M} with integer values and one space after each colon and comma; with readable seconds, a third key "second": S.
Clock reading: {"hour": 8, "minute": 31}
